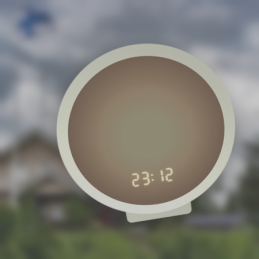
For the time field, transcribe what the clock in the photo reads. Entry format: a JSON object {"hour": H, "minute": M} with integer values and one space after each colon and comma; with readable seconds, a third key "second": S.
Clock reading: {"hour": 23, "minute": 12}
